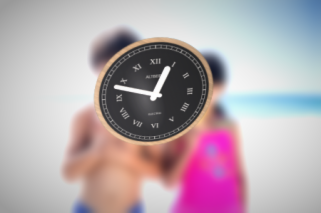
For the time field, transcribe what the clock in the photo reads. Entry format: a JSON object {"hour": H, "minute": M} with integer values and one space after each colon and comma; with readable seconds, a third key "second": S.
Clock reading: {"hour": 12, "minute": 48}
